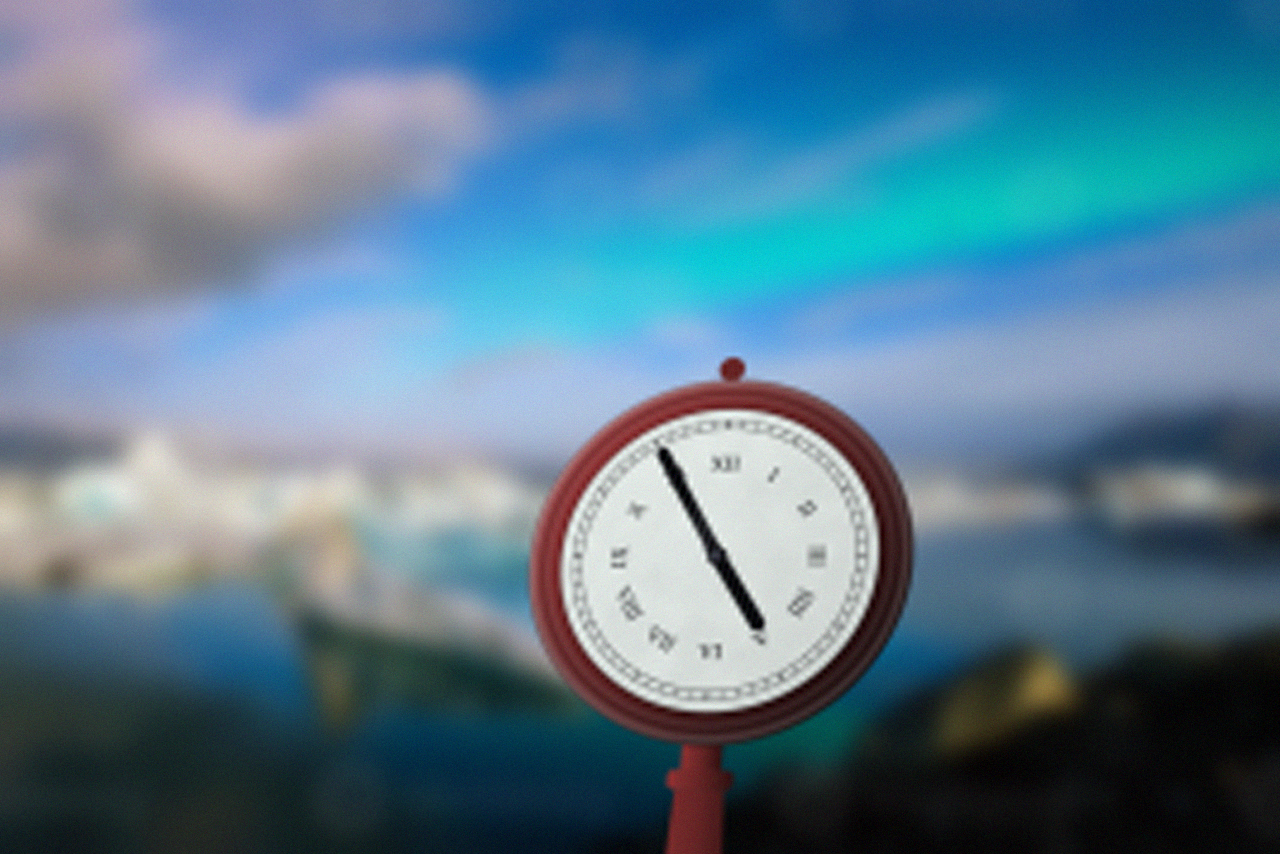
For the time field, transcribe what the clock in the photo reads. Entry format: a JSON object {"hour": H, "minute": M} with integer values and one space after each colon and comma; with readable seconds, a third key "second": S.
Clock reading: {"hour": 4, "minute": 55}
